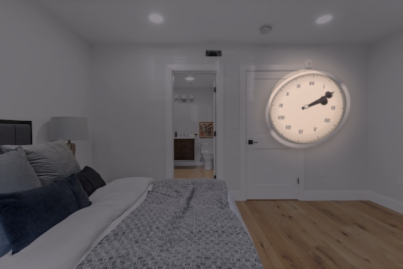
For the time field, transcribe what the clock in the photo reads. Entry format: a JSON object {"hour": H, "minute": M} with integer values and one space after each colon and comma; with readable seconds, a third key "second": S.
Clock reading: {"hour": 2, "minute": 9}
